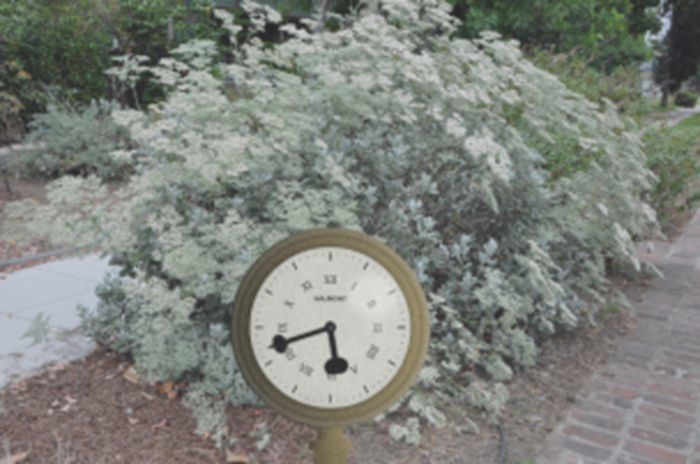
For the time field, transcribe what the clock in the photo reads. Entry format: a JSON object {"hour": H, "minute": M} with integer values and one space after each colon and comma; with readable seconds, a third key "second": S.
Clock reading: {"hour": 5, "minute": 42}
